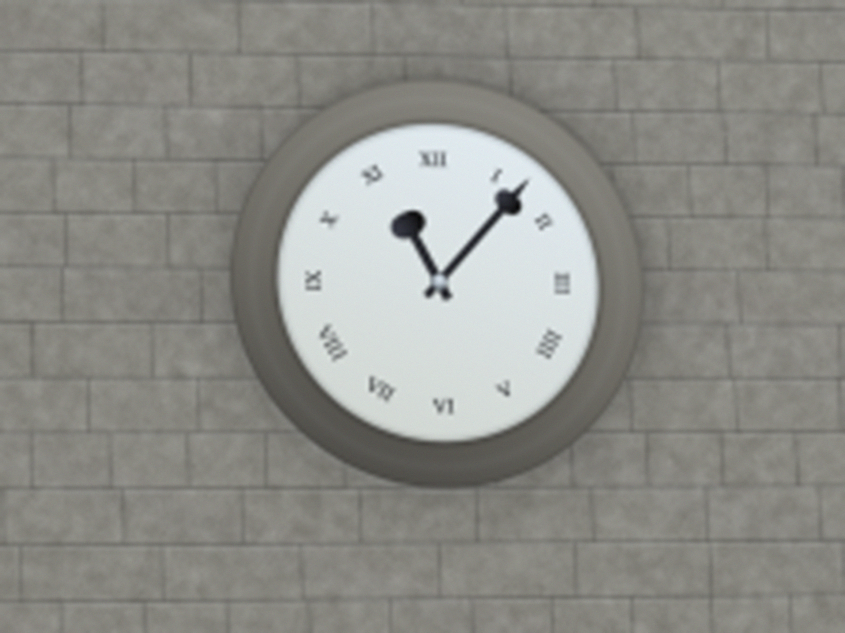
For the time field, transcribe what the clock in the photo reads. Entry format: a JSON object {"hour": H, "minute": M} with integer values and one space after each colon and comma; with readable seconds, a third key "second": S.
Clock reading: {"hour": 11, "minute": 7}
